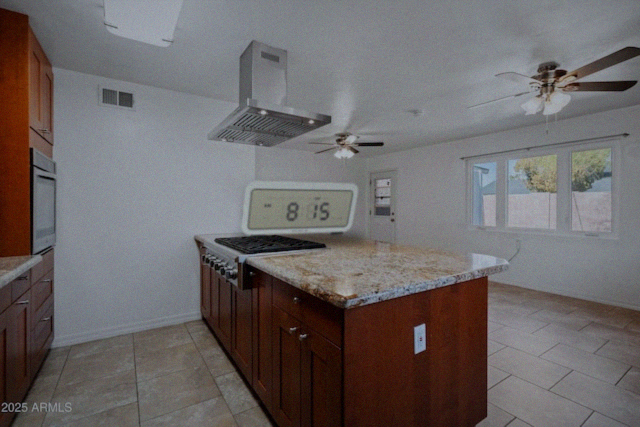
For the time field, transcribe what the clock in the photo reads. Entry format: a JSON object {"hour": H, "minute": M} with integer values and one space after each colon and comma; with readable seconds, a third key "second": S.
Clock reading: {"hour": 8, "minute": 15}
